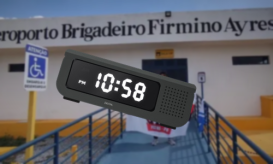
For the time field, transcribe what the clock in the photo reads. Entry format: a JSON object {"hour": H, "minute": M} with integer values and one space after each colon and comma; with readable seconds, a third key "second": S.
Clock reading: {"hour": 10, "minute": 58}
